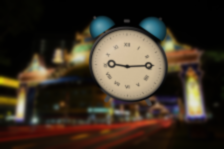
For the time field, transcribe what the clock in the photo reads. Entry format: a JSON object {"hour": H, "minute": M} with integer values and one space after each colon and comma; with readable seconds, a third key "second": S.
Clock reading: {"hour": 9, "minute": 14}
